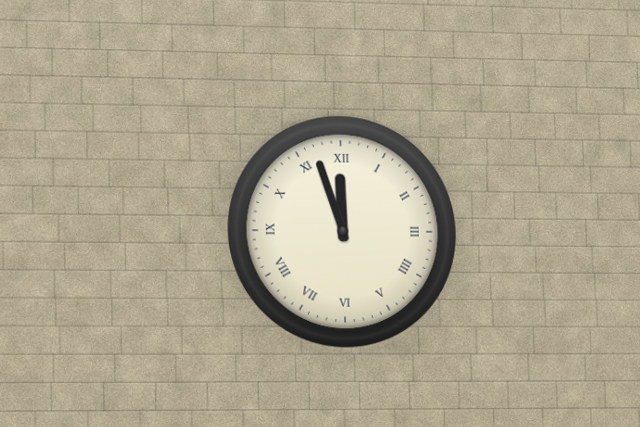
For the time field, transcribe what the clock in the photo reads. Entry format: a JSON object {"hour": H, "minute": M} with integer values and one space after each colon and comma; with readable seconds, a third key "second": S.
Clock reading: {"hour": 11, "minute": 57}
